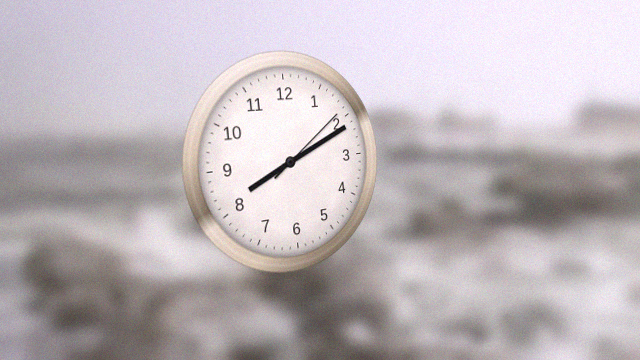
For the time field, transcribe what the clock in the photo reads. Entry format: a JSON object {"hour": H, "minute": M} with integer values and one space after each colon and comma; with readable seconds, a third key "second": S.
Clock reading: {"hour": 8, "minute": 11, "second": 9}
